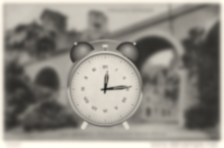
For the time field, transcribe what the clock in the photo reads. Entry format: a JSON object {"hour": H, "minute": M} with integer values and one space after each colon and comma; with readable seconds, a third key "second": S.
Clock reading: {"hour": 12, "minute": 14}
